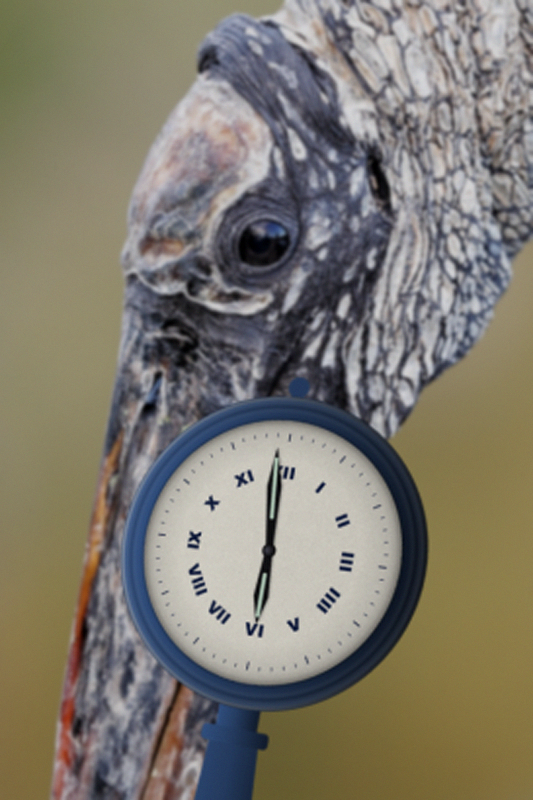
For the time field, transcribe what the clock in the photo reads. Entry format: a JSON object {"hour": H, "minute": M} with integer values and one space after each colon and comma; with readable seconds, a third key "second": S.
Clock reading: {"hour": 5, "minute": 59}
